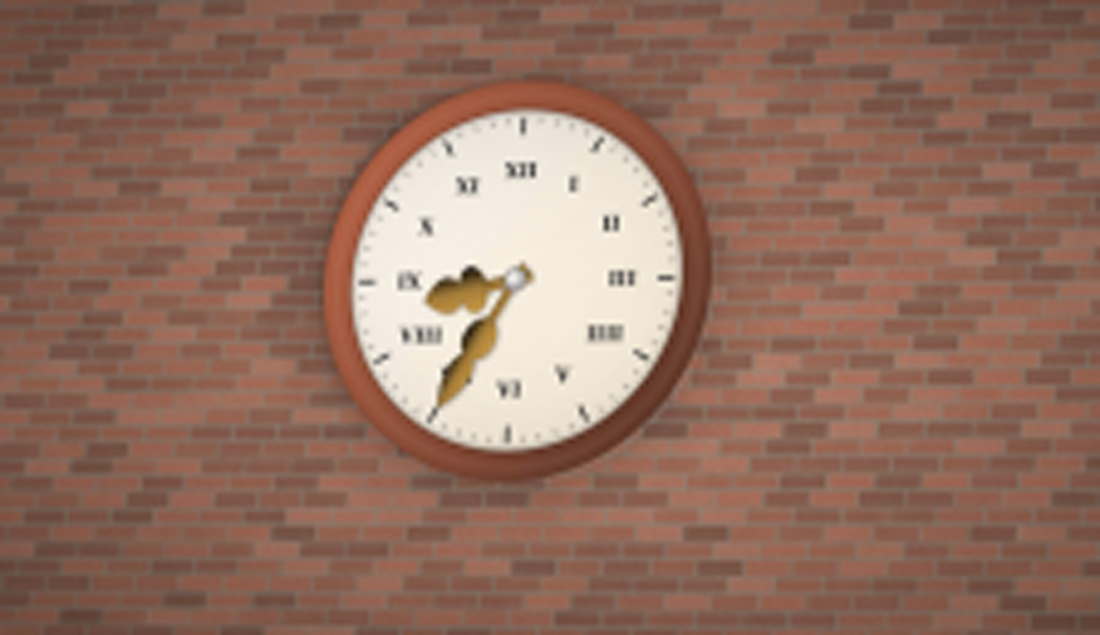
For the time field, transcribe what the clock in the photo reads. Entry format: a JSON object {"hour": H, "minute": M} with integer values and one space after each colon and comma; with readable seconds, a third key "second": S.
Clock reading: {"hour": 8, "minute": 35}
